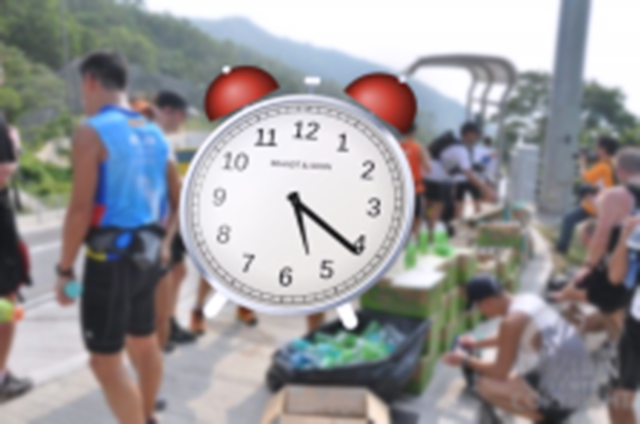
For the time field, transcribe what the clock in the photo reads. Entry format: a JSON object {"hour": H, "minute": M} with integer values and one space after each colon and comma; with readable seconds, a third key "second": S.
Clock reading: {"hour": 5, "minute": 21}
